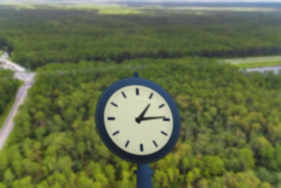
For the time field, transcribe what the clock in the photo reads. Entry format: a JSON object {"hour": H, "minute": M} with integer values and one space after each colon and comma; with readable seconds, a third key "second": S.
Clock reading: {"hour": 1, "minute": 14}
